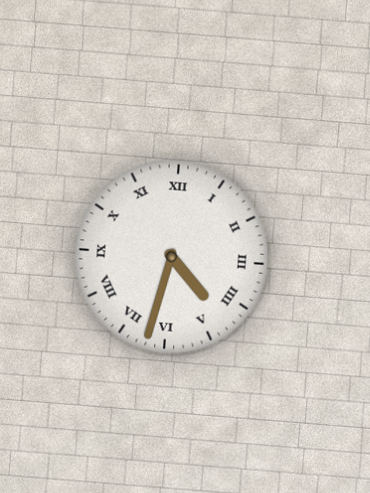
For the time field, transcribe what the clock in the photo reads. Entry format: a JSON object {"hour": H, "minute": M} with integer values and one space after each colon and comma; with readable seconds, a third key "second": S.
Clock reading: {"hour": 4, "minute": 32}
